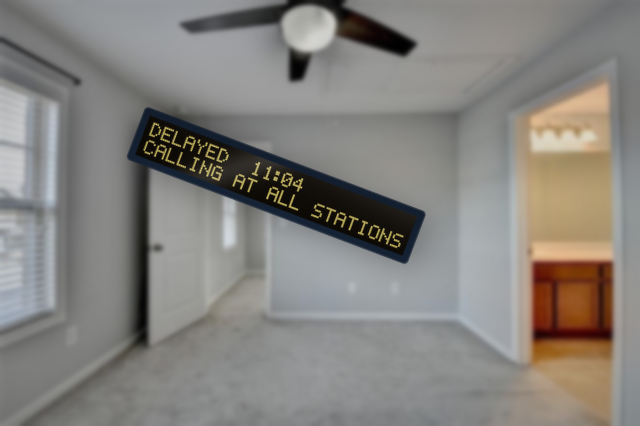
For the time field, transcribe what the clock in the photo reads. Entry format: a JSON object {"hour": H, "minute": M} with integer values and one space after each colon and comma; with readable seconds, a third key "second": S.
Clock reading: {"hour": 11, "minute": 4}
